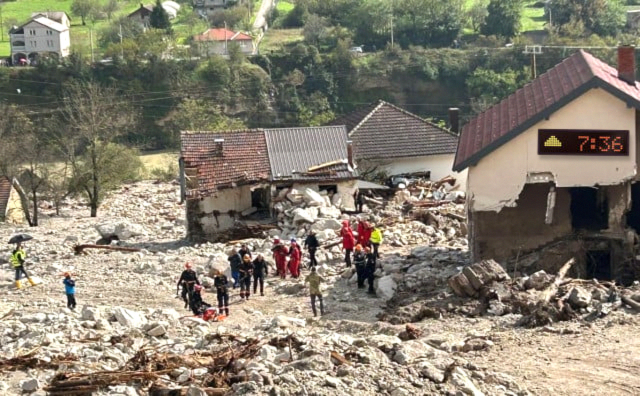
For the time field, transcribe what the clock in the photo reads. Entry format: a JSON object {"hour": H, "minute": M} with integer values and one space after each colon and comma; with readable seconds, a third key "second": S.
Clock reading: {"hour": 7, "minute": 36}
